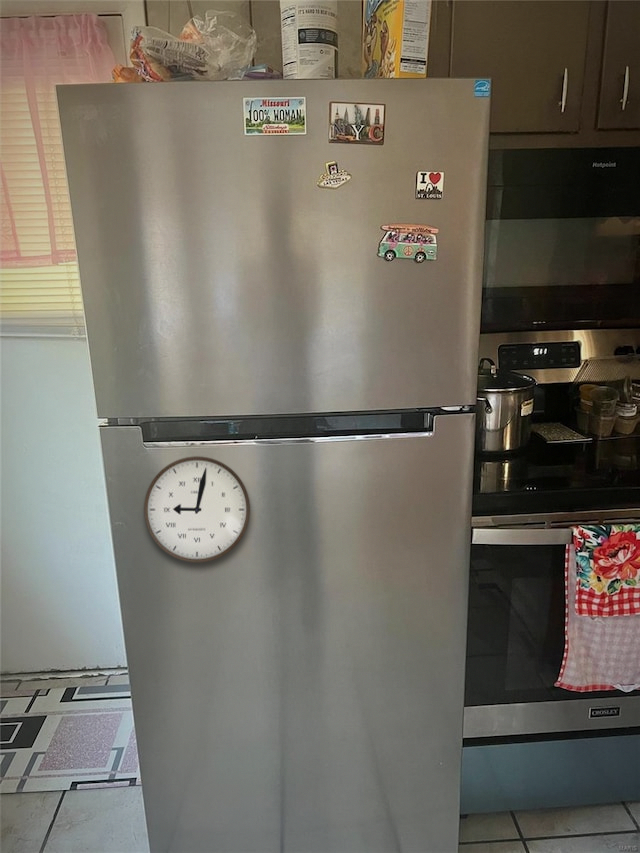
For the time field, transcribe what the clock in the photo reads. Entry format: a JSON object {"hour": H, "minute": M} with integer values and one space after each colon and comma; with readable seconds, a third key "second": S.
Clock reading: {"hour": 9, "minute": 2}
